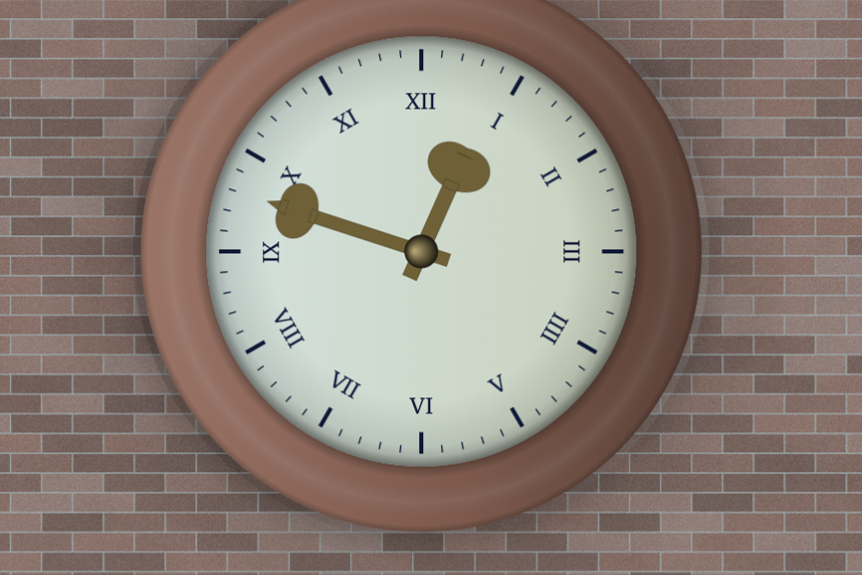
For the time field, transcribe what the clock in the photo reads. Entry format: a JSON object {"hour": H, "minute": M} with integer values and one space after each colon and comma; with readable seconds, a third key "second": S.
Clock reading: {"hour": 12, "minute": 48}
